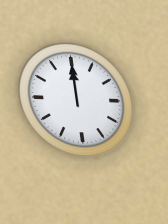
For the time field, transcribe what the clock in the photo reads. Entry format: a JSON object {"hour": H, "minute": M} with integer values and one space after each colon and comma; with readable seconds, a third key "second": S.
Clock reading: {"hour": 12, "minute": 0}
